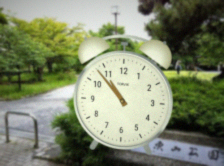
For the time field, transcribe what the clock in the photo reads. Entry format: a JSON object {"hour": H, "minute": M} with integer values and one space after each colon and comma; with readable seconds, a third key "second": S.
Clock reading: {"hour": 10, "minute": 53}
